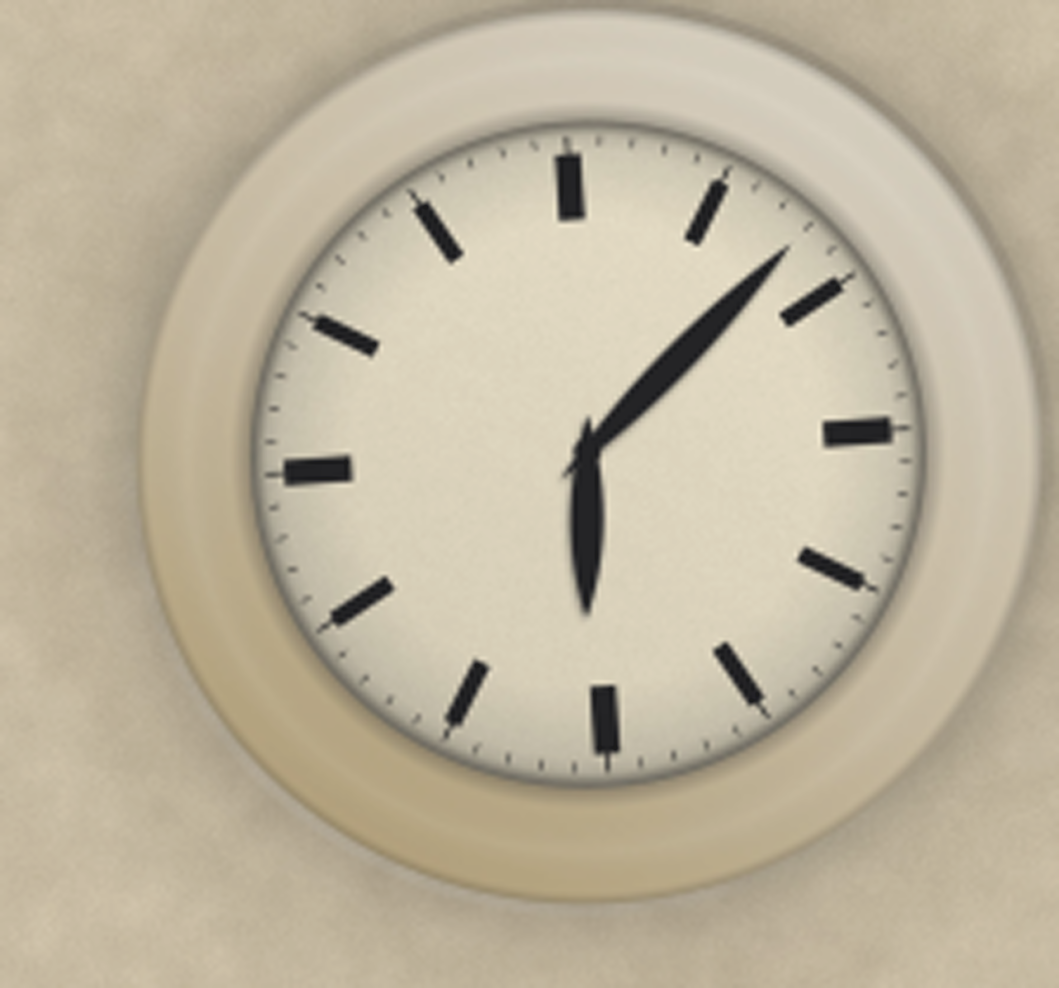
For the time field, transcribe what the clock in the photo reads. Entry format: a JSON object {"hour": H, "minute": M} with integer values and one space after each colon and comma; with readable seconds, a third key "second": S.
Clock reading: {"hour": 6, "minute": 8}
